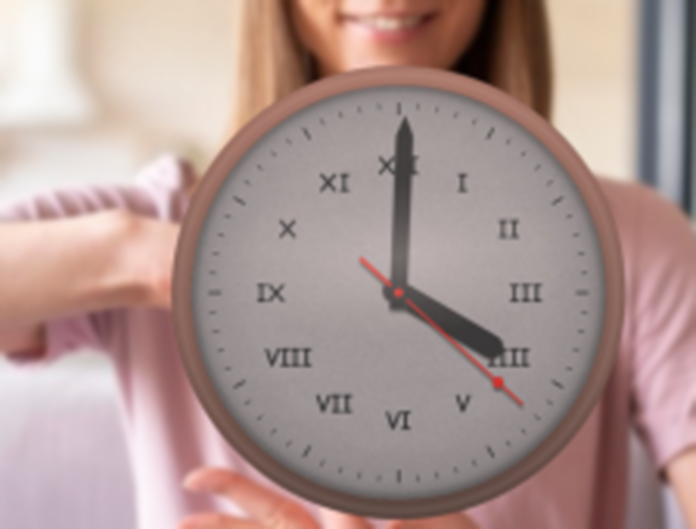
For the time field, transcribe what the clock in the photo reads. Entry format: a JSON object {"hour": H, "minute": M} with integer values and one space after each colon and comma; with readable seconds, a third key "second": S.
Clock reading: {"hour": 4, "minute": 0, "second": 22}
